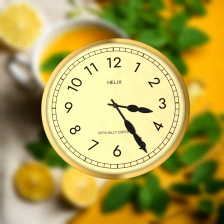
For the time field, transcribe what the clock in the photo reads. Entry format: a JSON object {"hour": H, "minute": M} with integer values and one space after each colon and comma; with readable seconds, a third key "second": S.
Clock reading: {"hour": 3, "minute": 25}
